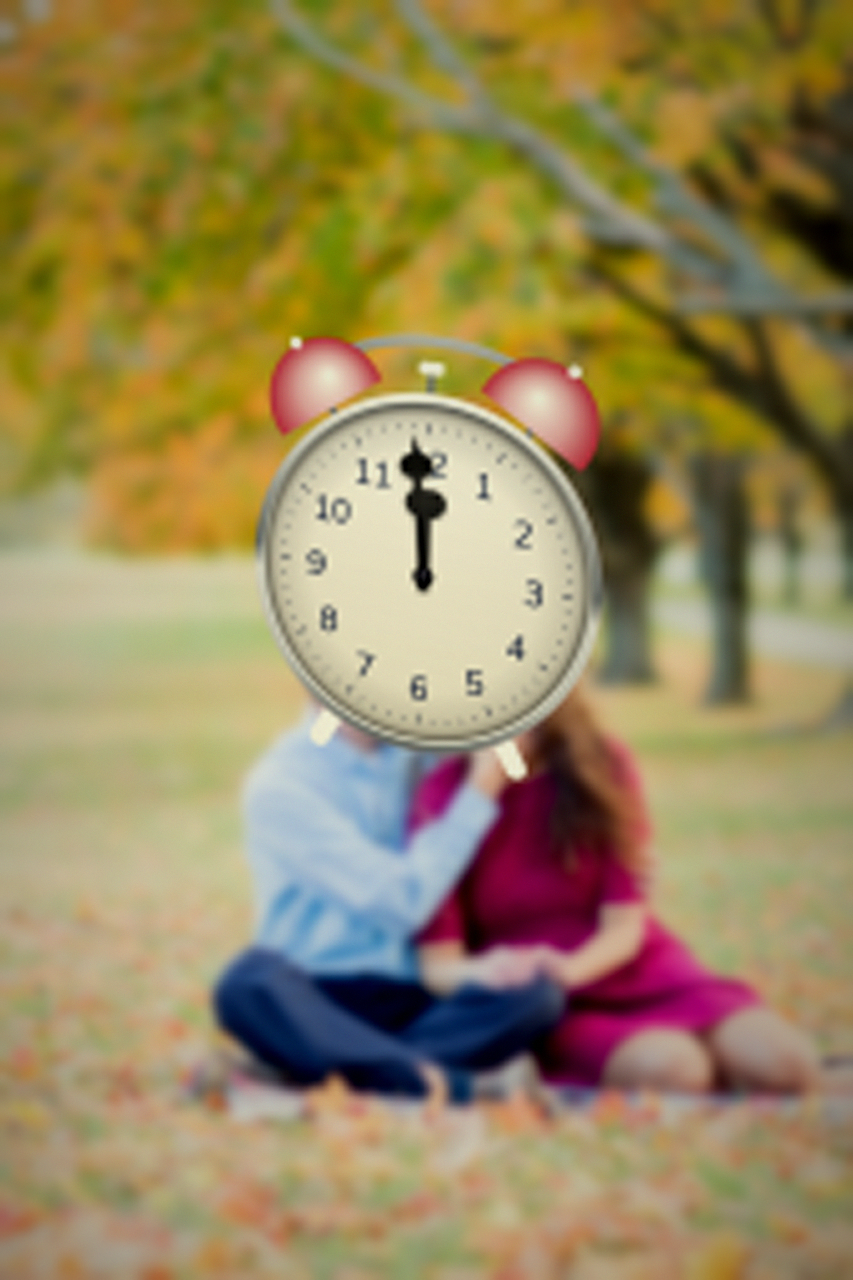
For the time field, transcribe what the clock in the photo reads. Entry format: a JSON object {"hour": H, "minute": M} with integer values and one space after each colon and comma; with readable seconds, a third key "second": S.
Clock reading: {"hour": 11, "minute": 59}
